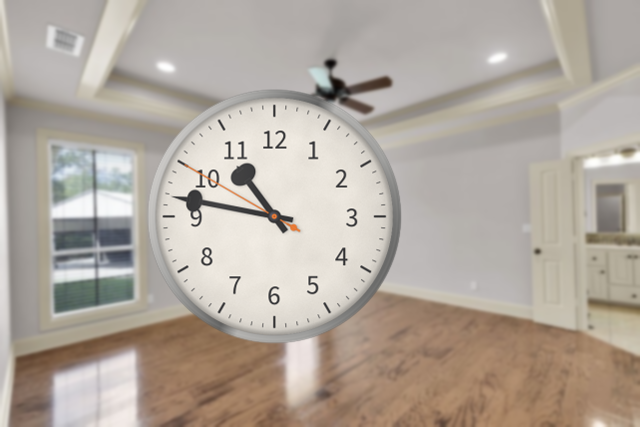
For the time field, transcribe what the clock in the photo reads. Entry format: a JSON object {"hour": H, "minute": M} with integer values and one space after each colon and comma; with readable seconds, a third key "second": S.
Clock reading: {"hour": 10, "minute": 46, "second": 50}
